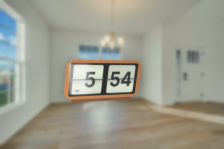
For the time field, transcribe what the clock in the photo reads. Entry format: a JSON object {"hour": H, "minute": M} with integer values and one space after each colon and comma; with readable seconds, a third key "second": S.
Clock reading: {"hour": 5, "minute": 54}
